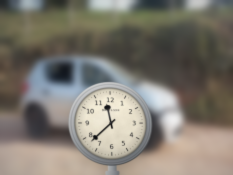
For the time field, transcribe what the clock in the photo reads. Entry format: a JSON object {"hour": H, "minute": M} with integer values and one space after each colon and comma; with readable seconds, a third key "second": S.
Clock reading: {"hour": 11, "minute": 38}
